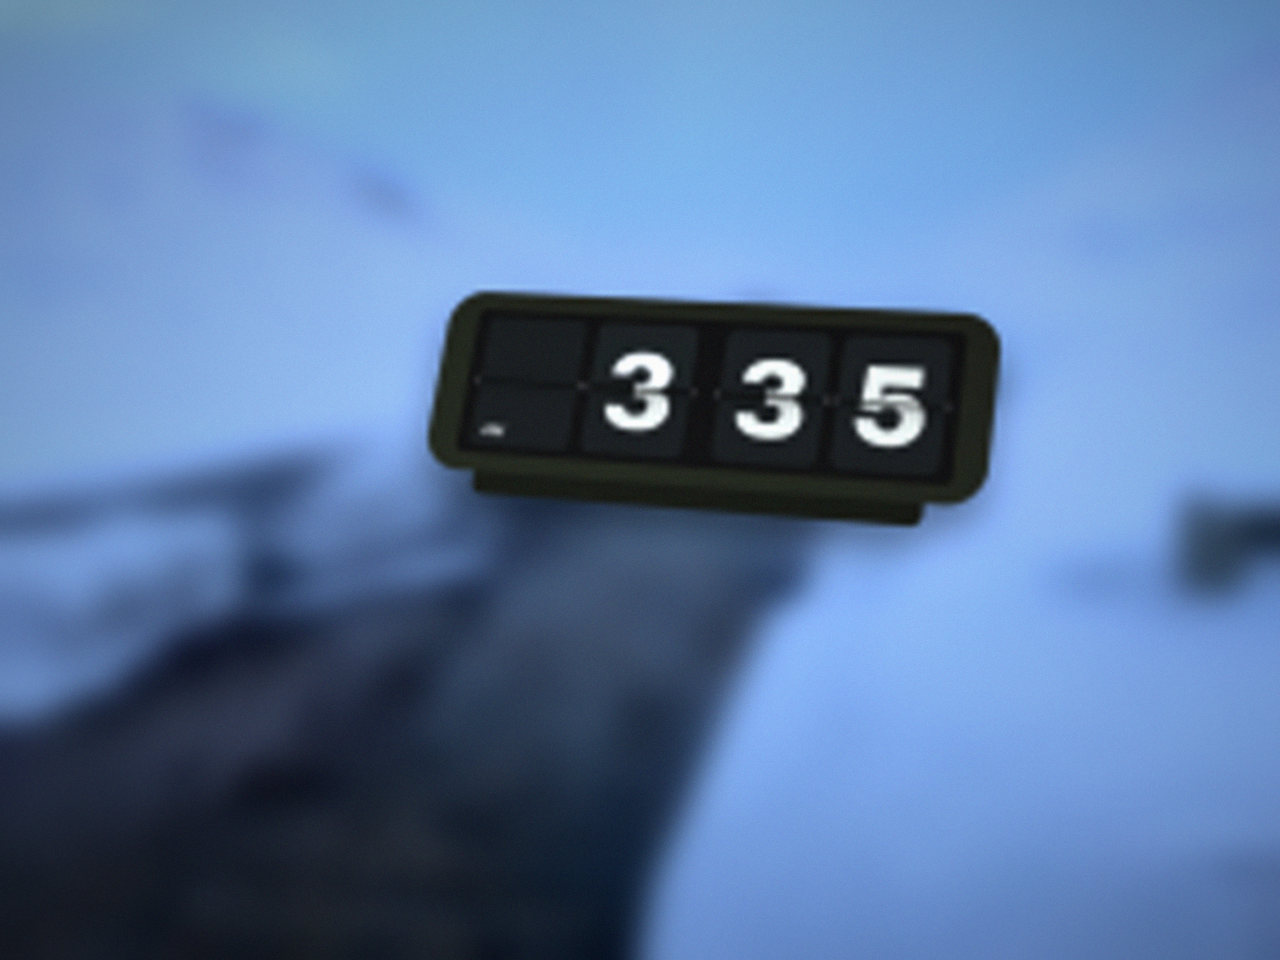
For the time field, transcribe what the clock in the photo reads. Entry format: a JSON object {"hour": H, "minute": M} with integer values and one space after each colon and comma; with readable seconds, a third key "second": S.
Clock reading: {"hour": 3, "minute": 35}
